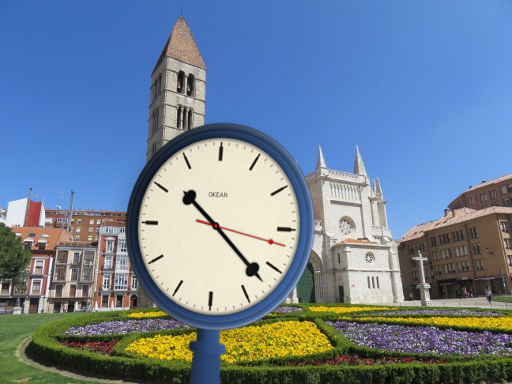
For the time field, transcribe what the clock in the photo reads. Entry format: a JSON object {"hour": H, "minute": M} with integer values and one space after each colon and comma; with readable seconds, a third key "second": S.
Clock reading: {"hour": 10, "minute": 22, "second": 17}
